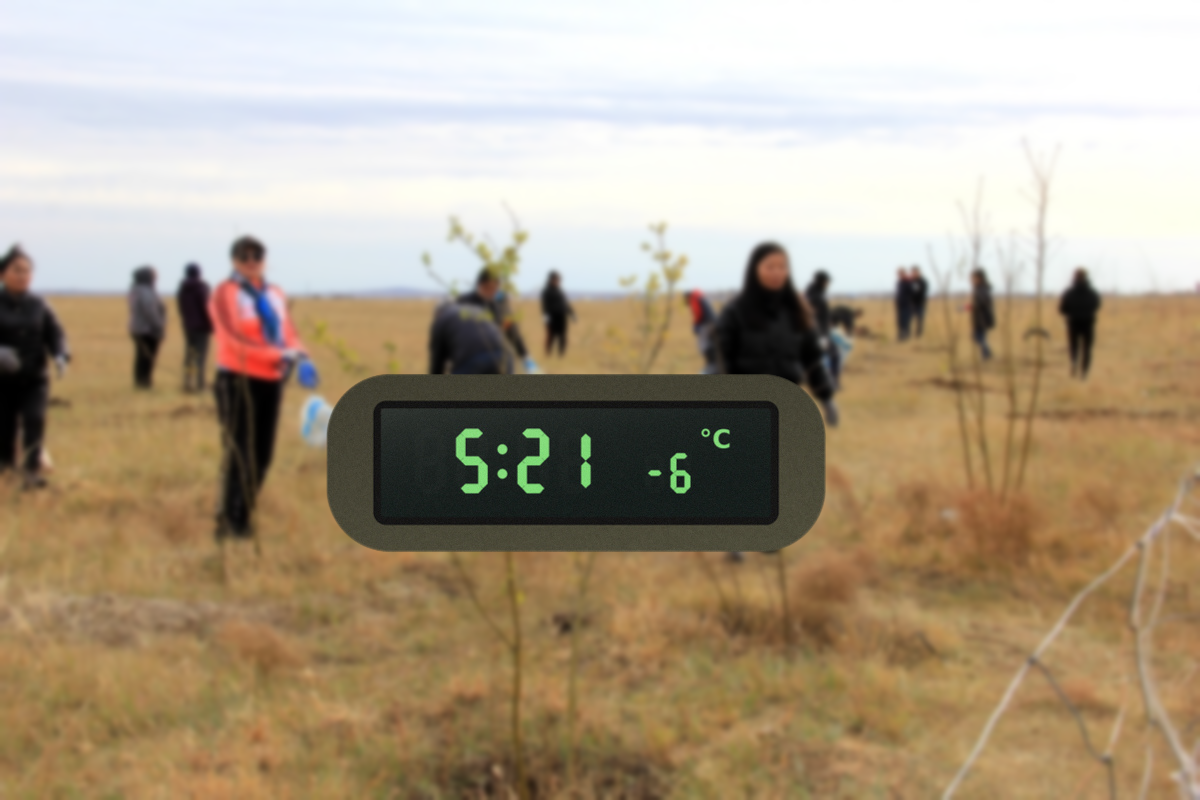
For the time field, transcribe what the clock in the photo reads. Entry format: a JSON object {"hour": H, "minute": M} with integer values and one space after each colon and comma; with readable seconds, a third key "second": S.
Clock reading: {"hour": 5, "minute": 21}
